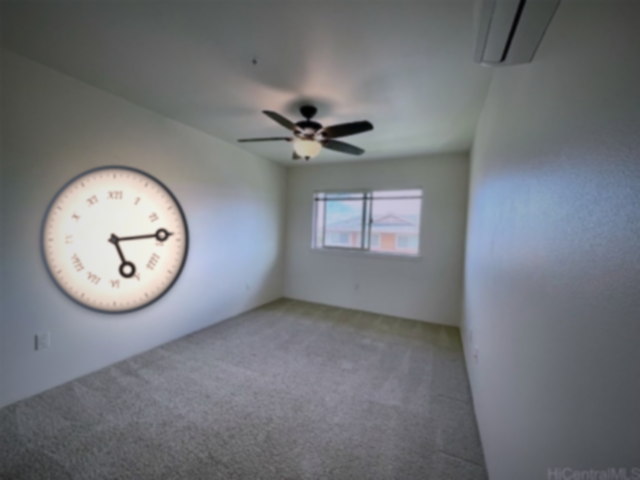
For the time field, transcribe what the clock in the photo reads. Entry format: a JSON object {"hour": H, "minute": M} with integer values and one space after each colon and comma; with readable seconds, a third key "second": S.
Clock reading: {"hour": 5, "minute": 14}
